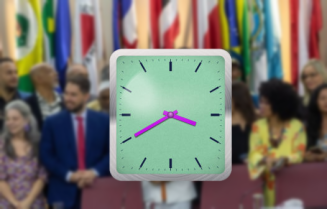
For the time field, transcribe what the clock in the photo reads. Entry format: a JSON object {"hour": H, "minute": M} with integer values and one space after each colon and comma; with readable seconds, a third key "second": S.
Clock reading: {"hour": 3, "minute": 40}
